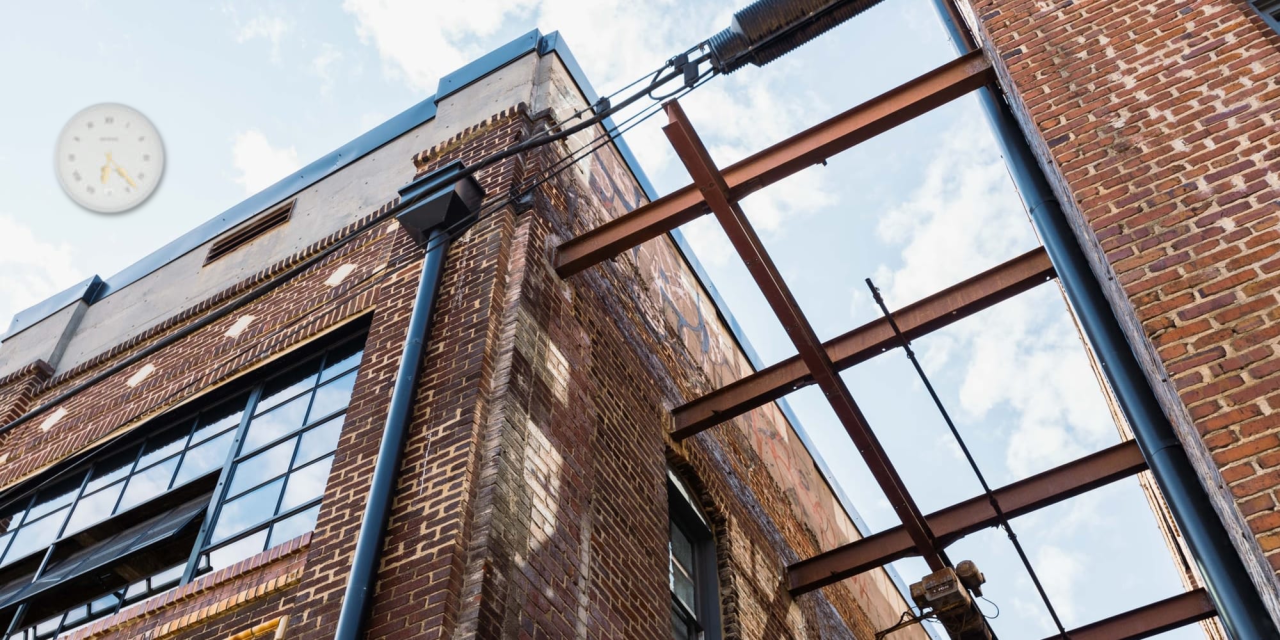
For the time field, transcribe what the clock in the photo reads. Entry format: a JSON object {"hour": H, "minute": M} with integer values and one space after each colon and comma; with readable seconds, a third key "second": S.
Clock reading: {"hour": 6, "minute": 23}
